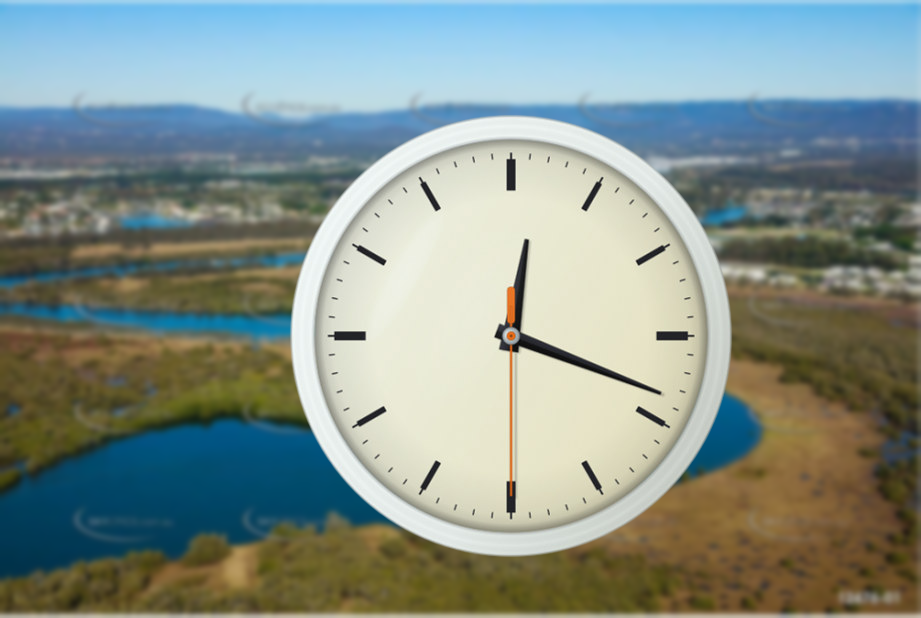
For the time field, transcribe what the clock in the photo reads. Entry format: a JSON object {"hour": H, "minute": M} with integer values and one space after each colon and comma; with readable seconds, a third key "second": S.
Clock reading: {"hour": 12, "minute": 18, "second": 30}
